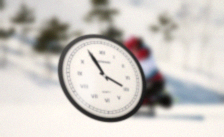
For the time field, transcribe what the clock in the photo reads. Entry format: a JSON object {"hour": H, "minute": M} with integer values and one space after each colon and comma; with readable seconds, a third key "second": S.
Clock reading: {"hour": 3, "minute": 55}
